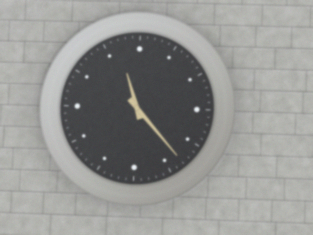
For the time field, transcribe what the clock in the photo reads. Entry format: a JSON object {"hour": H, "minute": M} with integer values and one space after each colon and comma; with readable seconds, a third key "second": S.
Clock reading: {"hour": 11, "minute": 23}
